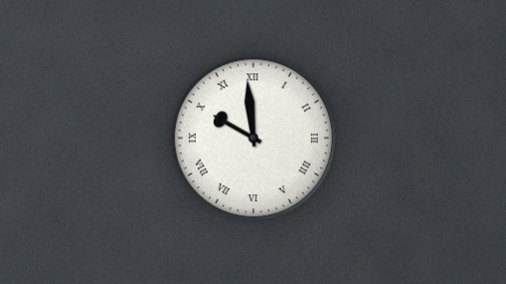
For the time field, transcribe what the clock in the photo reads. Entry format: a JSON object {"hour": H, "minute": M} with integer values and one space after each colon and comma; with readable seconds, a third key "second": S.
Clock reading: {"hour": 9, "minute": 59}
